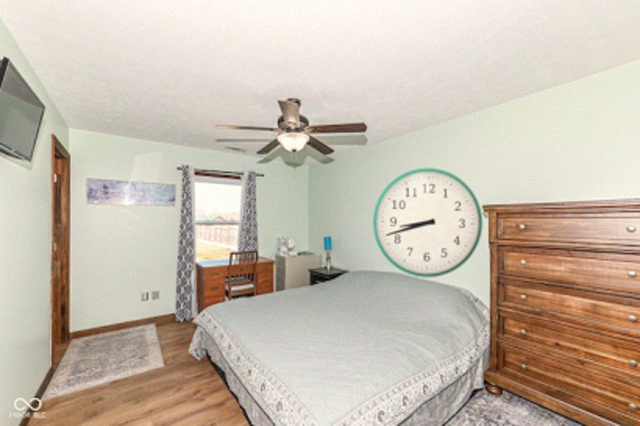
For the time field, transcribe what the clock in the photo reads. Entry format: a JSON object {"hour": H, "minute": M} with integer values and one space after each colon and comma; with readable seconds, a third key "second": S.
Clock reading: {"hour": 8, "minute": 42}
